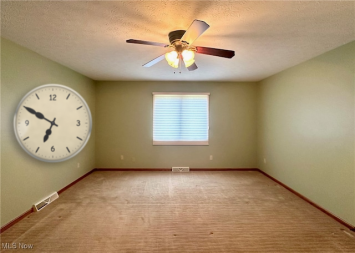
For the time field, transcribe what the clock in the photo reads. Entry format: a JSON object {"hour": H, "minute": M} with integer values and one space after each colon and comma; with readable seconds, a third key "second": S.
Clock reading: {"hour": 6, "minute": 50}
